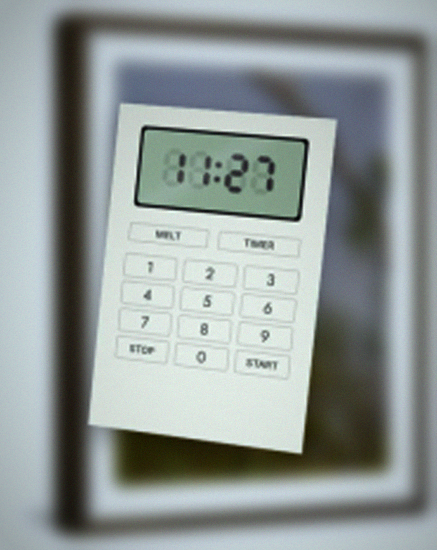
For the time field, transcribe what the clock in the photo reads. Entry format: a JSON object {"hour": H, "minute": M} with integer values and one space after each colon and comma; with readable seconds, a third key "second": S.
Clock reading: {"hour": 11, "minute": 27}
